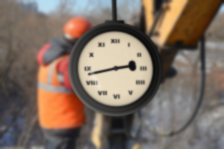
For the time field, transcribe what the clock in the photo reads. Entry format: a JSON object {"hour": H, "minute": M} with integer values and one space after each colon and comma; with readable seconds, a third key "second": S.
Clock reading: {"hour": 2, "minute": 43}
